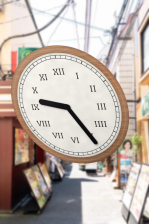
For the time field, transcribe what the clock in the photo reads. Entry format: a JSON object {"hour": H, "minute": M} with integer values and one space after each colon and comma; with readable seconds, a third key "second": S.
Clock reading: {"hour": 9, "minute": 25}
